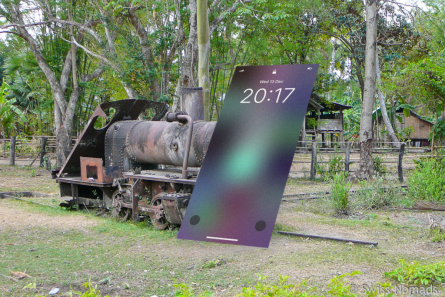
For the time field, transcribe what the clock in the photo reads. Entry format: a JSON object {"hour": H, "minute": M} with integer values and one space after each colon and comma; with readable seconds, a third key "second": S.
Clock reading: {"hour": 20, "minute": 17}
